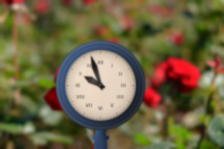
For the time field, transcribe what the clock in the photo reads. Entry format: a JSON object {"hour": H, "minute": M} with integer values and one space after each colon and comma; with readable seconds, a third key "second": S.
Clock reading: {"hour": 9, "minute": 57}
